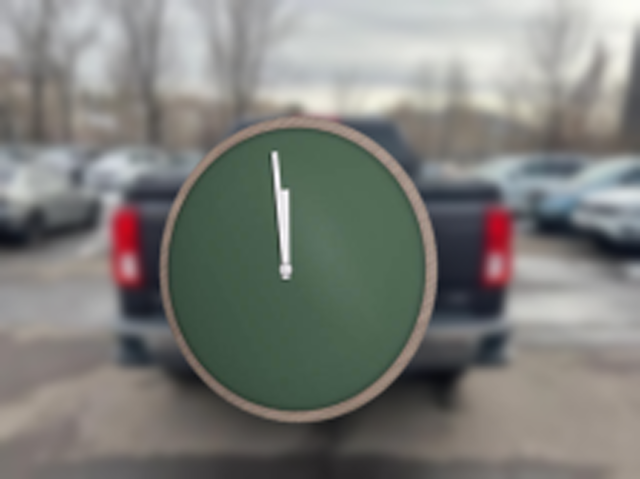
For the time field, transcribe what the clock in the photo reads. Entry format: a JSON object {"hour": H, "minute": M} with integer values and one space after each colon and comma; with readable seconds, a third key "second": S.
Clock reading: {"hour": 11, "minute": 59}
